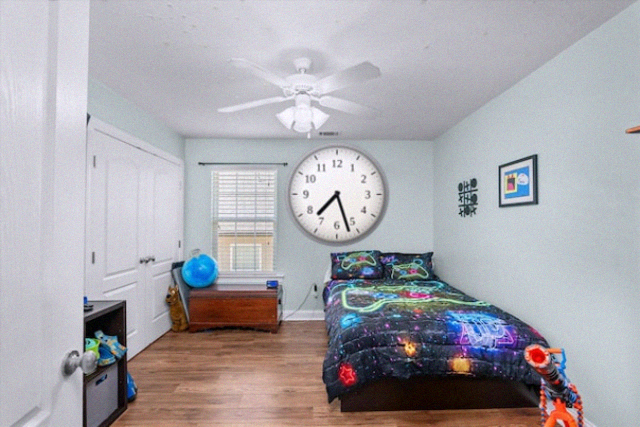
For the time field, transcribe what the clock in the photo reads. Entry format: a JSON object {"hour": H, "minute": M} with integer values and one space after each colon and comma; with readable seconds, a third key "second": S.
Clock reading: {"hour": 7, "minute": 27}
